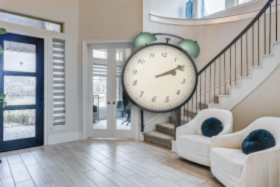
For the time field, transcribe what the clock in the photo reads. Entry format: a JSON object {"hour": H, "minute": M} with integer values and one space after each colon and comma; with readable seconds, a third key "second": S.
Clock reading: {"hour": 2, "minute": 9}
